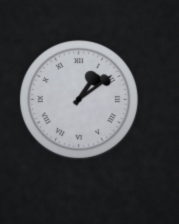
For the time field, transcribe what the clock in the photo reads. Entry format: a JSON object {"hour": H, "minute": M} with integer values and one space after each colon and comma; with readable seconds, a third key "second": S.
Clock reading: {"hour": 1, "minute": 9}
